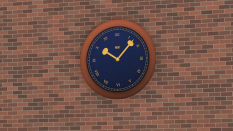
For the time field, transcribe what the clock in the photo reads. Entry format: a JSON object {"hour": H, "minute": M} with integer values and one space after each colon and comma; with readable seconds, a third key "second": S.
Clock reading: {"hour": 10, "minute": 7}
